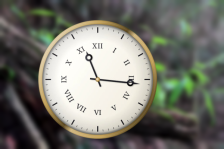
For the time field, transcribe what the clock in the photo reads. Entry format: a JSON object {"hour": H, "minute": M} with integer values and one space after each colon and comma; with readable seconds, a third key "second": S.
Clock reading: {"hour": 11, "minute": 16}
